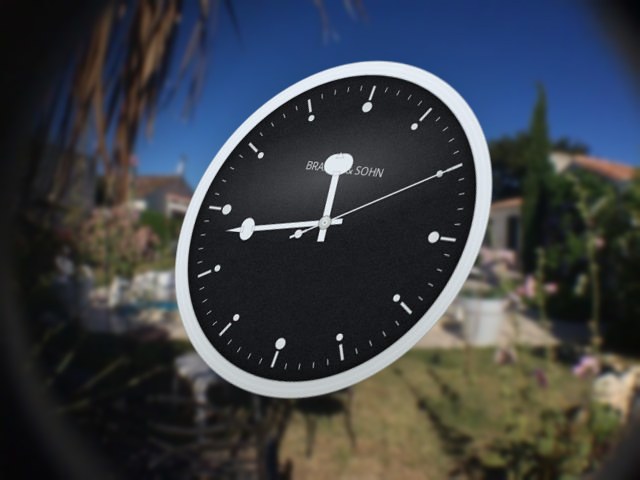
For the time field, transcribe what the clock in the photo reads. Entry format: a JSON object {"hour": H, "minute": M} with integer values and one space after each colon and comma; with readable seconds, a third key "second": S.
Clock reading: {"hour": 11, "minute": 43, "second": 10}
